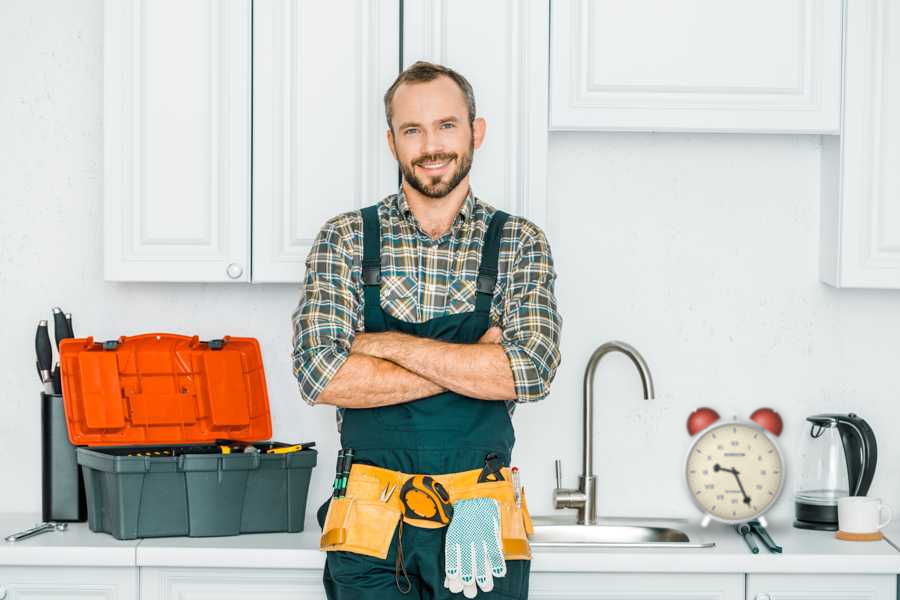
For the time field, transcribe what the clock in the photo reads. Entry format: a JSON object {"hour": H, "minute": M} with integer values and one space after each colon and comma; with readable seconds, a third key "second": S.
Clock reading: {"hour": 9, "minute": 26}
